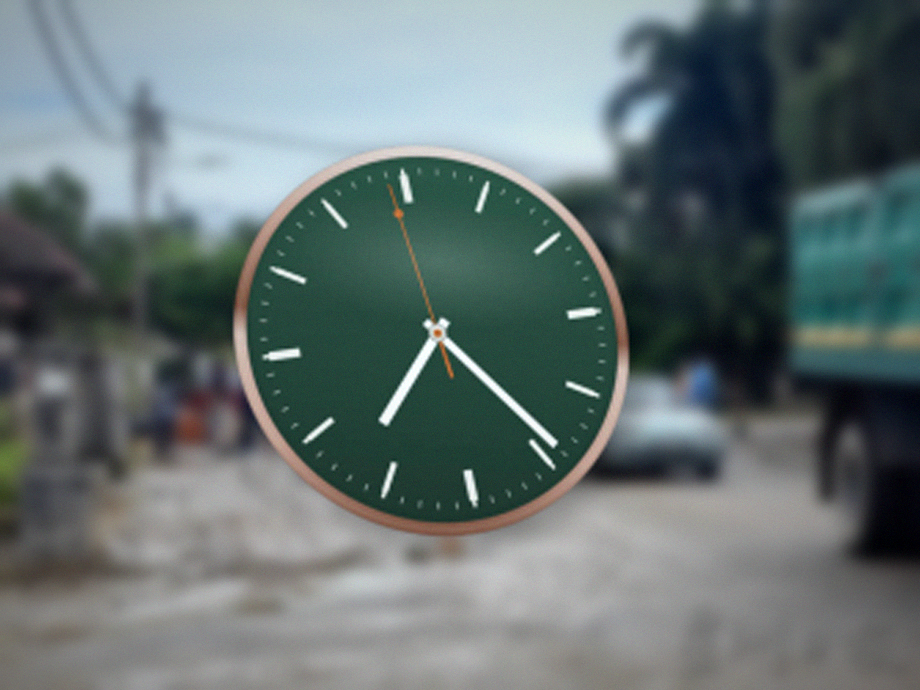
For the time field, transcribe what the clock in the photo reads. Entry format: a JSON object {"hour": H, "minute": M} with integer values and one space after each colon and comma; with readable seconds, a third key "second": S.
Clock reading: {"hour": 7, "minute": 23, "second": 59}
